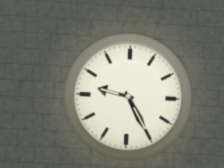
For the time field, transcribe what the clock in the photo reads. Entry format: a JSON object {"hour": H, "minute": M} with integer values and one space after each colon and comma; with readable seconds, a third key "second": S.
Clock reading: {"hour": 9, "minute": 25}
